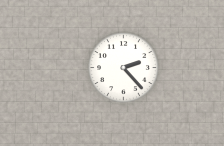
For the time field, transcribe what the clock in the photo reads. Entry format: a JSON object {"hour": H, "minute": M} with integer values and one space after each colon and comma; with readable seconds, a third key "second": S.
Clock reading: {"hour": 2, "minute": 23}
